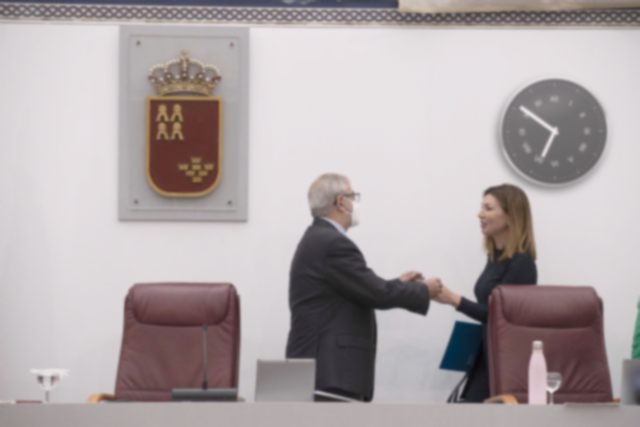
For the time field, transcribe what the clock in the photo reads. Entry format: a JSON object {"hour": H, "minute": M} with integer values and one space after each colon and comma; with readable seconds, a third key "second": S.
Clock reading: {"hour": 6, "minute": 51}
